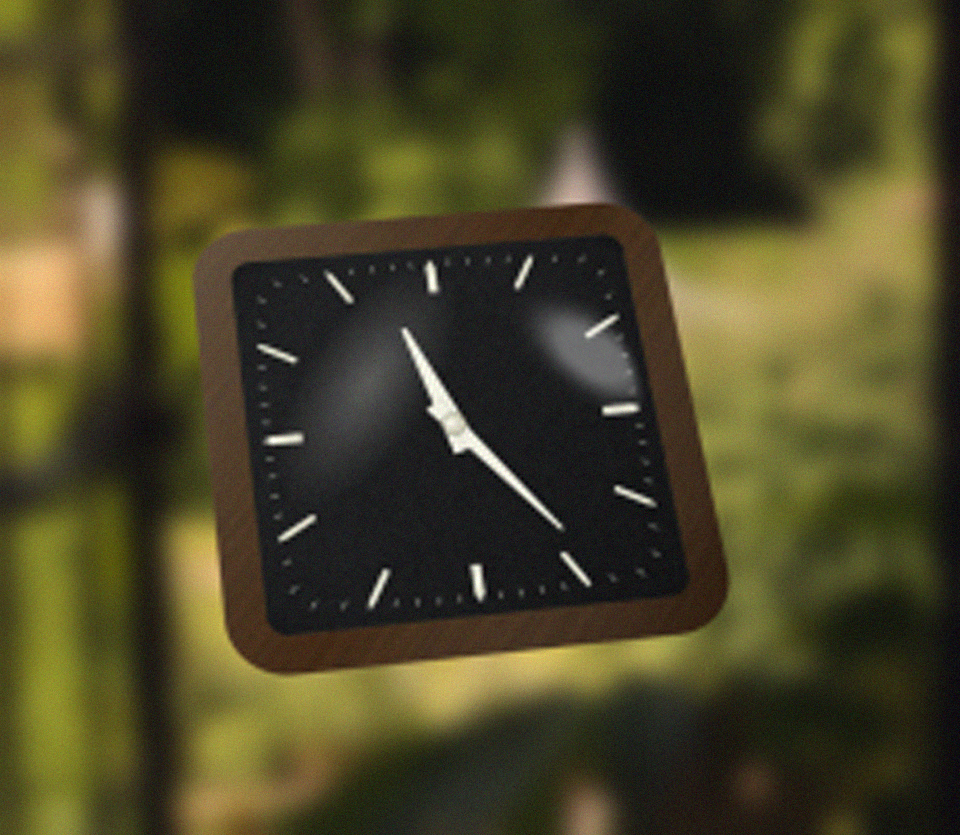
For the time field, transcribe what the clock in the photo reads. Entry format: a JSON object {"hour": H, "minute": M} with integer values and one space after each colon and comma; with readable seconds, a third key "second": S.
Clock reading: {"hour": 11, "minute": 24}
